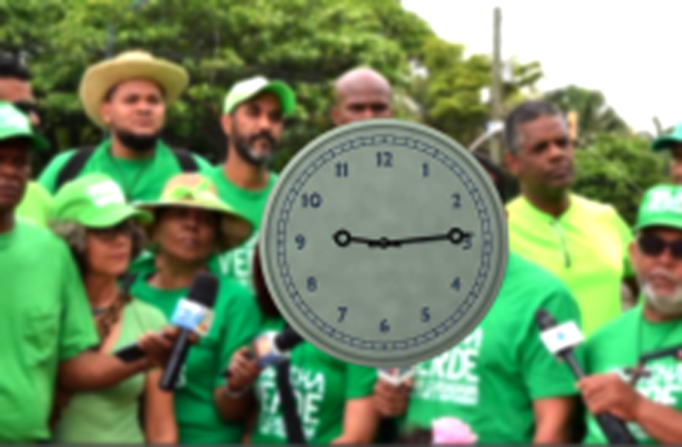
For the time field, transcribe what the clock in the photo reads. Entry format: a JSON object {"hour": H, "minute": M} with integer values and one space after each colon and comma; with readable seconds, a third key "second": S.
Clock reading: {"hour": 9, "minute": 14}
